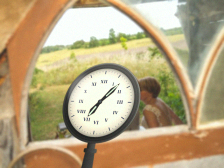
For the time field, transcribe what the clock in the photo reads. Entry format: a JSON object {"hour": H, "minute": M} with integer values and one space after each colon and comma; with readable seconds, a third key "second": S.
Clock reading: {"hour": 7, "minute": 7}
